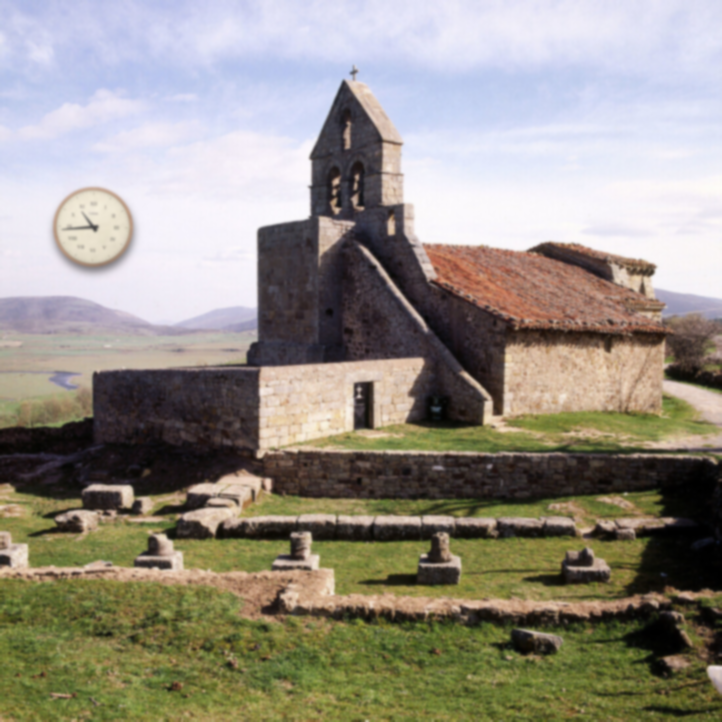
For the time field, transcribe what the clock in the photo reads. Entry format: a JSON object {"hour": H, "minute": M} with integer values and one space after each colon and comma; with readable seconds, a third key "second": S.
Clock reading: {"hour": 10, "minute": 44}
